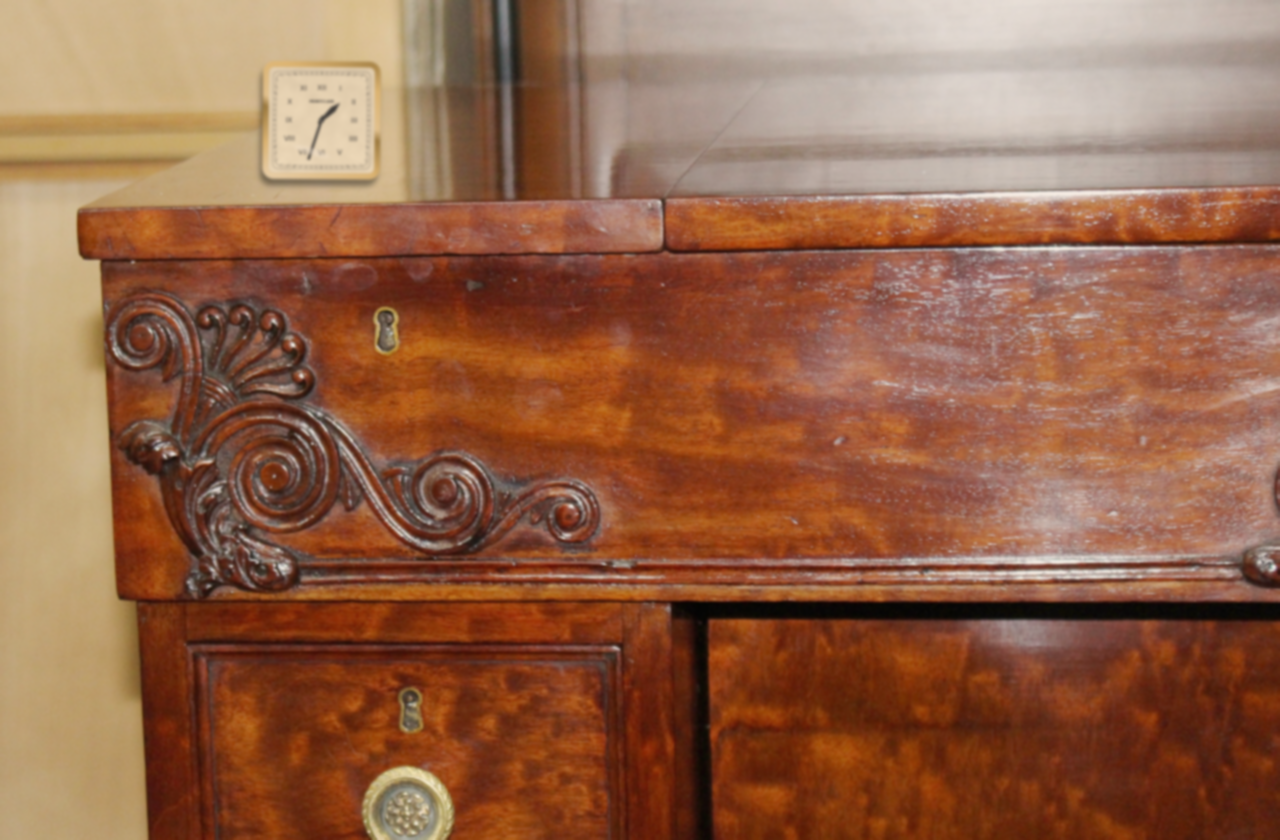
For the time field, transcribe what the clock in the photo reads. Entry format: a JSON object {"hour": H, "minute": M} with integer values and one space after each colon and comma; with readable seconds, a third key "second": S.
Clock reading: {"hour": 1, "minute": 33}
